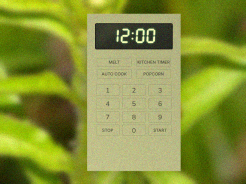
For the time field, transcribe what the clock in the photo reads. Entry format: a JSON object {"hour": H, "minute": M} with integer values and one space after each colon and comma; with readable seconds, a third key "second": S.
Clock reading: {"hour": 12, "minute": 0}
